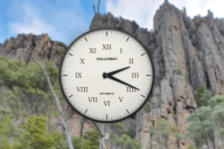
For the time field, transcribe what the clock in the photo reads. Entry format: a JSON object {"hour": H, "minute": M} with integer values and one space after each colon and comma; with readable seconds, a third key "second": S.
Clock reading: {"hour": 2, "minute": 19}
